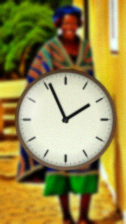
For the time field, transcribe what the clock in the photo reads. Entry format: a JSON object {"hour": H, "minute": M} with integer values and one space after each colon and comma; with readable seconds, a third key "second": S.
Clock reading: {"hour": 1, "minute": 56}
